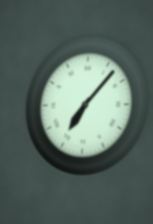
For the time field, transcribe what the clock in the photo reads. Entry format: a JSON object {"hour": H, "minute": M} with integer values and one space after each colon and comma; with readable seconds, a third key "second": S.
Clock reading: {"hour": 7, "minute": 7}
